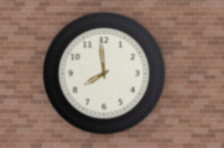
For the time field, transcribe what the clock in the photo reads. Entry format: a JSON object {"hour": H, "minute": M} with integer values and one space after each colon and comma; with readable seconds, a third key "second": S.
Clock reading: {"hour": 7, "minute": 59}
